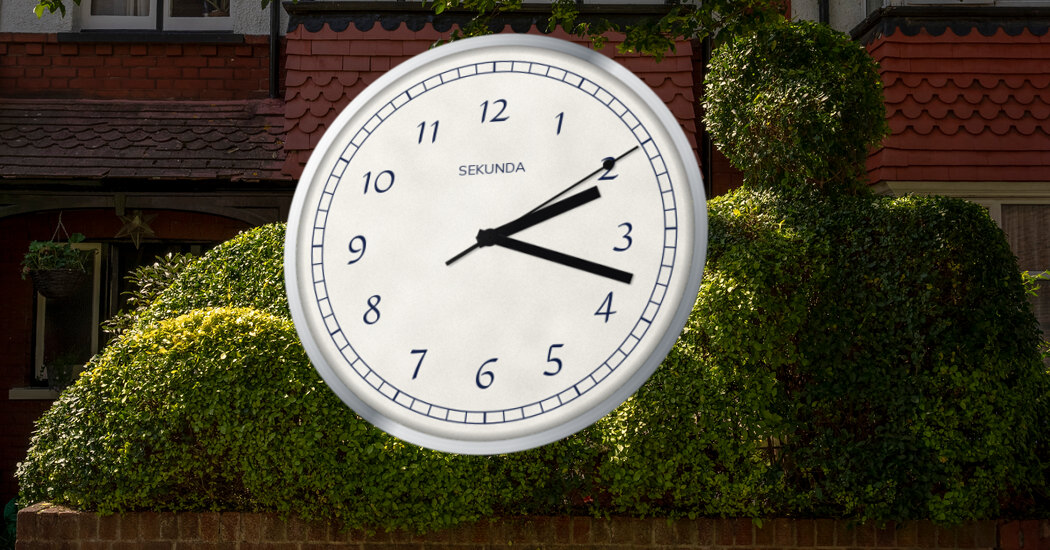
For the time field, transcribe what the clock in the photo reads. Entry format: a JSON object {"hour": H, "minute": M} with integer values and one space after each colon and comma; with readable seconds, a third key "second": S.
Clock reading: {"hour": 2, "minute": 18, "second": 10}
